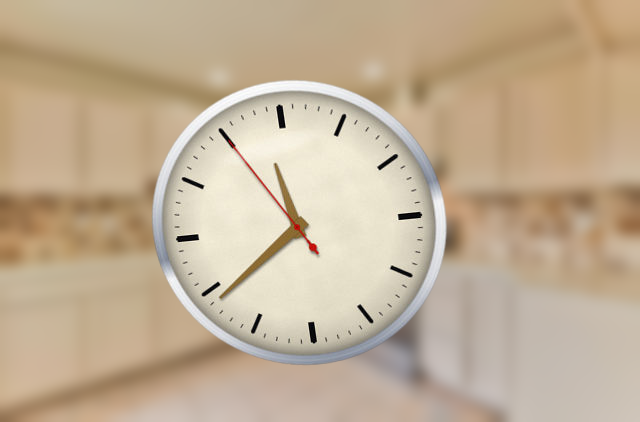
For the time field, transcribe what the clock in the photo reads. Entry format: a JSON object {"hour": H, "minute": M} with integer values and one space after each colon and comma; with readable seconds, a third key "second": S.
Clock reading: {"hour": 11, "minute": 38, "second": 55}
